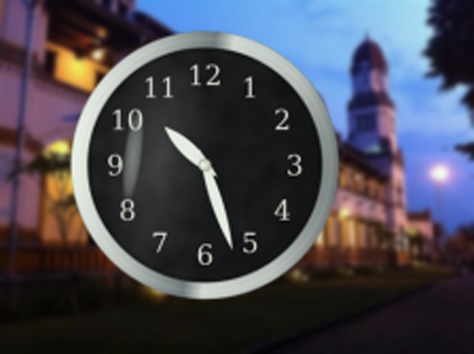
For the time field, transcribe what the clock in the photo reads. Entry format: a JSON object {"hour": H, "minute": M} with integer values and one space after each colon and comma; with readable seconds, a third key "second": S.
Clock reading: {"hour": 10, "minute": 27}
